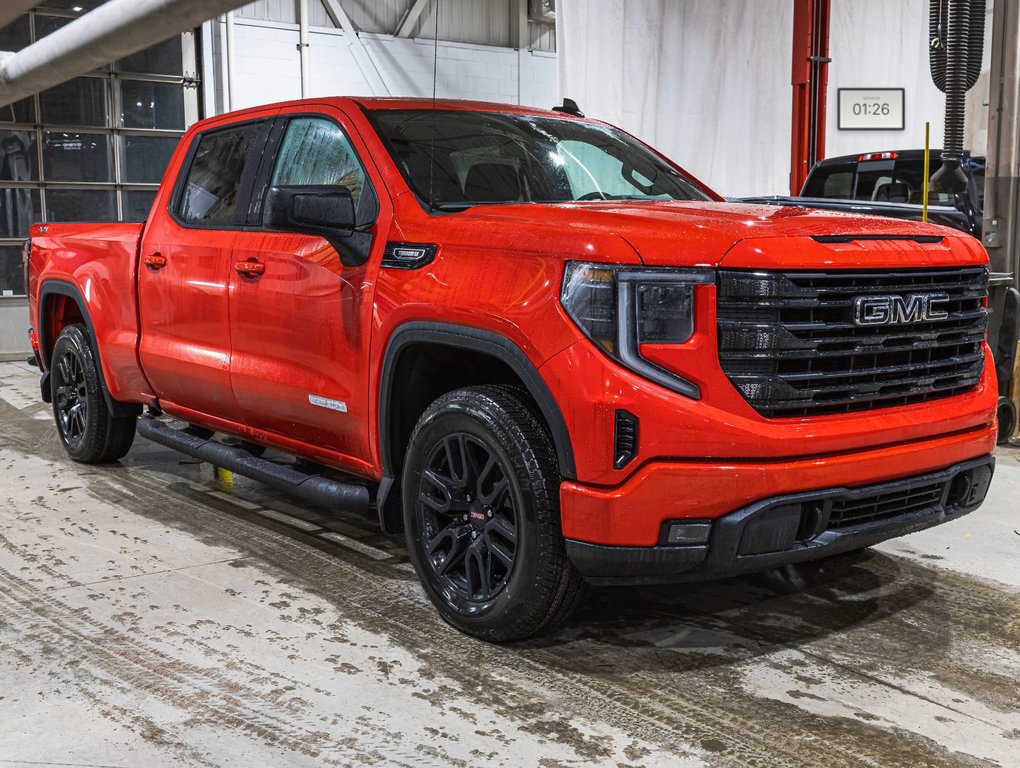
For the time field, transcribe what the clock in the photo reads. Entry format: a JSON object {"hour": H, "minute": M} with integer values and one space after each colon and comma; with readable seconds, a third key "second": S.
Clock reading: {"hour": 1, "minute": 26}
